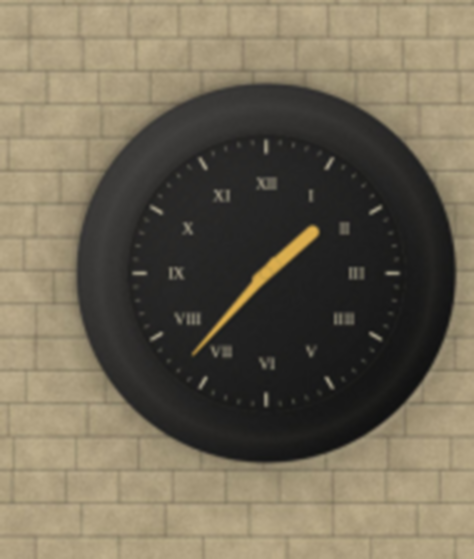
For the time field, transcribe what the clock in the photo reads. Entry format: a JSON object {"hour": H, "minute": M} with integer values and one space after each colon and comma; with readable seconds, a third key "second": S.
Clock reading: {"hour": 1, "minute": 37}
